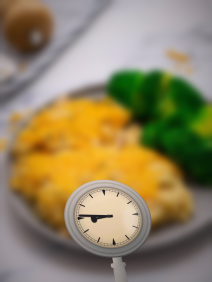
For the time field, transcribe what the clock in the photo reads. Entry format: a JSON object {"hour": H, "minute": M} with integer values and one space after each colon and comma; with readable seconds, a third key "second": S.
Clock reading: {"hour": 8, "minute": 46}
